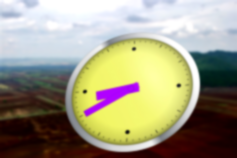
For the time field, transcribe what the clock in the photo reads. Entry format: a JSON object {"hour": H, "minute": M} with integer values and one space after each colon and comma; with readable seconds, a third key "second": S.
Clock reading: {"hour": 8, "minute": 40}
